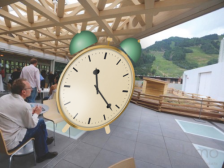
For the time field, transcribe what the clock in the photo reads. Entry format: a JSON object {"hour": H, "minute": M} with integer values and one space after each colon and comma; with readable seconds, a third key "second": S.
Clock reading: {"hour": 11, "minute": 22}
